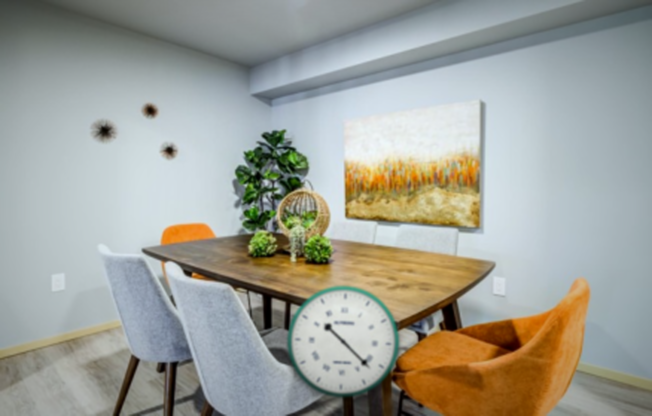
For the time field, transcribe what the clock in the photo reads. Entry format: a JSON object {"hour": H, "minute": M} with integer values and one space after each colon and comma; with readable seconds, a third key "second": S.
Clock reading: {"hour": 10, "minute": 22}
